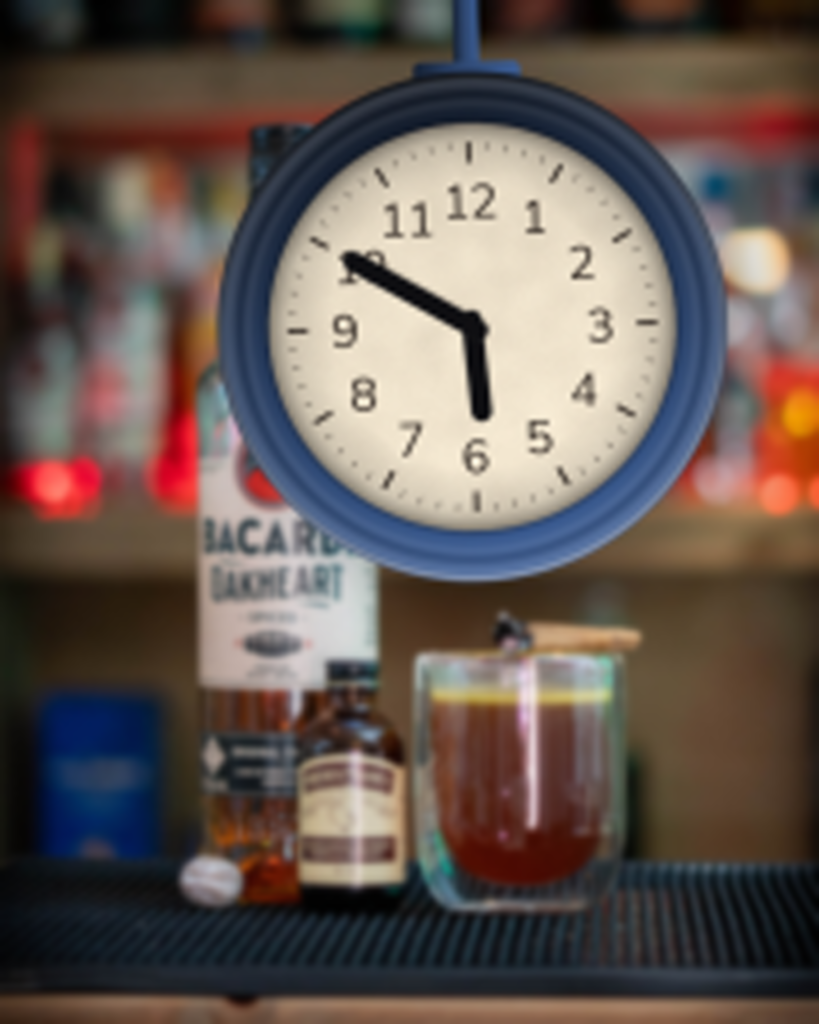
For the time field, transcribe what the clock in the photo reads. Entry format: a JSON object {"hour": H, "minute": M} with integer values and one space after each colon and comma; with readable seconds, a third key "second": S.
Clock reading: {"hour": 5, "minute": 50}
